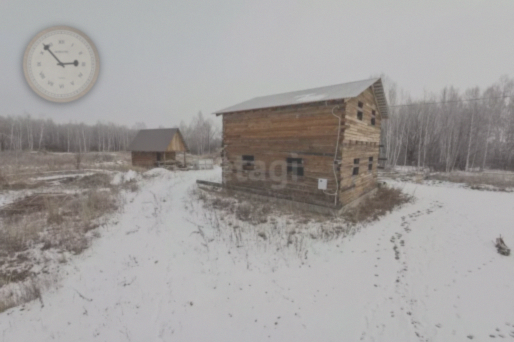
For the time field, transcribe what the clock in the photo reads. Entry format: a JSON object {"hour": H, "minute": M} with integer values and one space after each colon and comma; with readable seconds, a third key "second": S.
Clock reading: {"hour": 2, "minute": 53}
